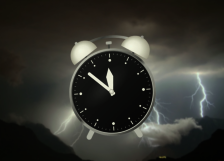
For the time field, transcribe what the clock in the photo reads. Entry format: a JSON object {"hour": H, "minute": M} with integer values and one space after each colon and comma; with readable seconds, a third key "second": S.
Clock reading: {"hour": 11, "minute": 52}
